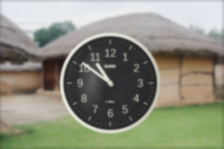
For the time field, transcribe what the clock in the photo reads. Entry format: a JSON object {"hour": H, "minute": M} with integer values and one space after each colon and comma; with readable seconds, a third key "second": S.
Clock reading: {"hour": 10, "minute": 51}
